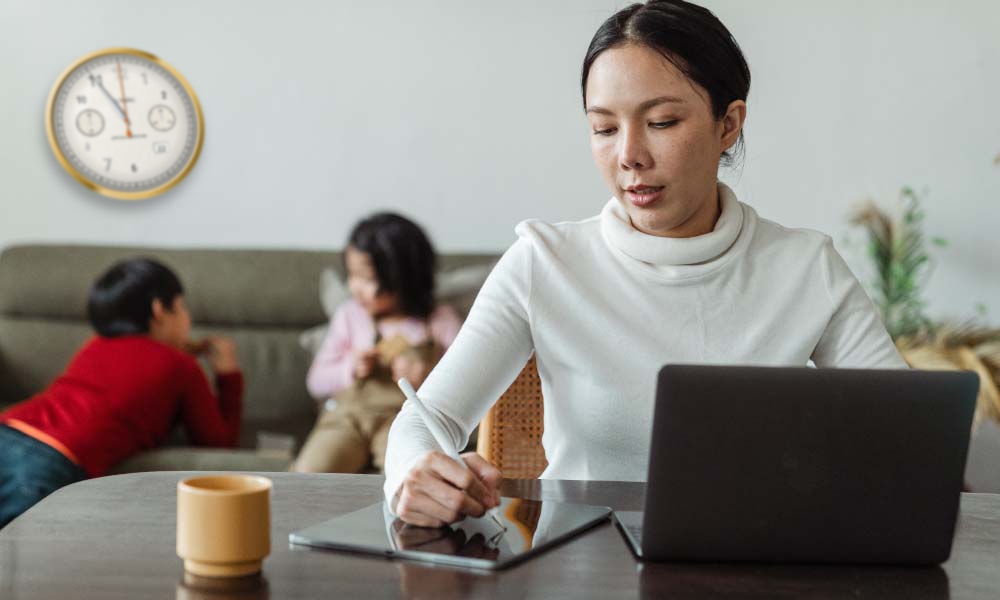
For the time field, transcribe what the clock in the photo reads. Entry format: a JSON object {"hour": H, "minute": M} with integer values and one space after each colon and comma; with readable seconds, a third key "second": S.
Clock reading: {"hour": 10, "minute": 55}
